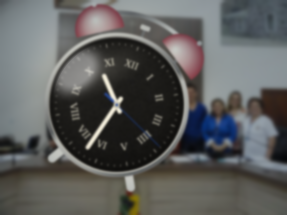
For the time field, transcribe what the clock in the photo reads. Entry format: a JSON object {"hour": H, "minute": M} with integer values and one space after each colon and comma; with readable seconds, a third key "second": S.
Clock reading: {"hour": 10, "minute": 32, "second": 19}
